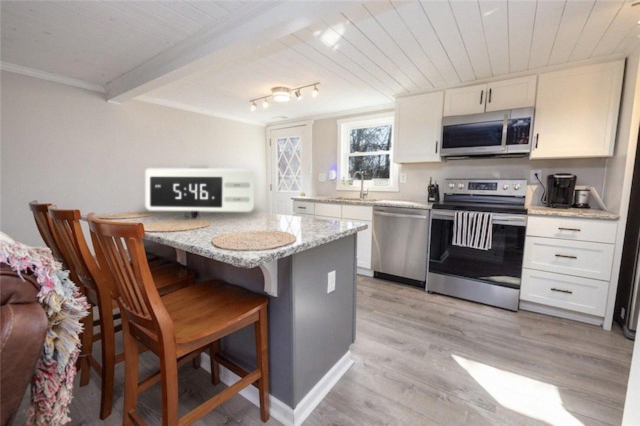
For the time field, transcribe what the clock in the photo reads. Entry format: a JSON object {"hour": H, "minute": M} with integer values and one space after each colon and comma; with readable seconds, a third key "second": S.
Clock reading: {"hour": 5, "minute": 46}
